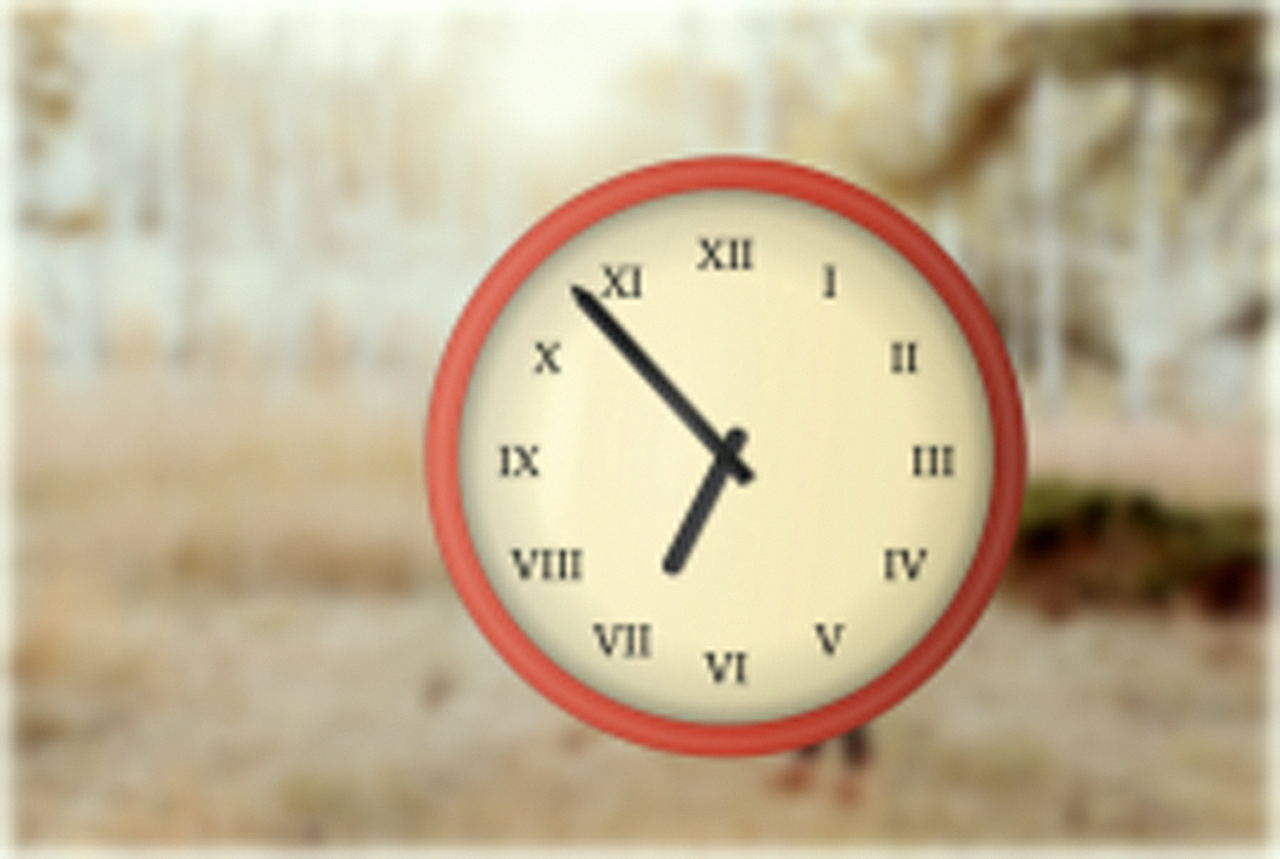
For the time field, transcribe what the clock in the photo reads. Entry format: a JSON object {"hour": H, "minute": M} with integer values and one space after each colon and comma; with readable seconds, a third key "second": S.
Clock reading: {"hour": 6, "minute": 53}
